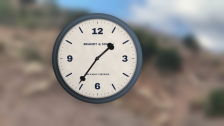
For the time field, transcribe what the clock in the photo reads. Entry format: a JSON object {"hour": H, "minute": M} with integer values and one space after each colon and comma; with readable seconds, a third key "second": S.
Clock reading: {"hour": 1, "minute": 36}
